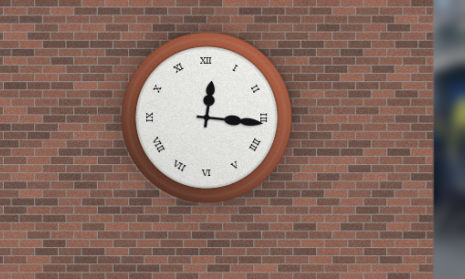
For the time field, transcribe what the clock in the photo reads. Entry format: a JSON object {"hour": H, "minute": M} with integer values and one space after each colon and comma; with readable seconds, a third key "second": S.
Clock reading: {"hour": 12, "minute": 16}
